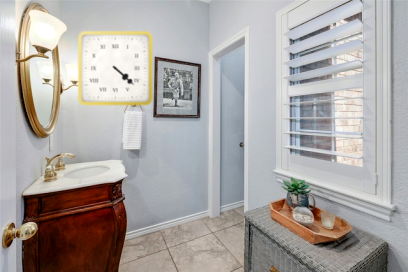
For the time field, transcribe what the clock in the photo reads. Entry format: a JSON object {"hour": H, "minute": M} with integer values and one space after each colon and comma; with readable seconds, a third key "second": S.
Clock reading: {"hour": 4, "minute": 22}
